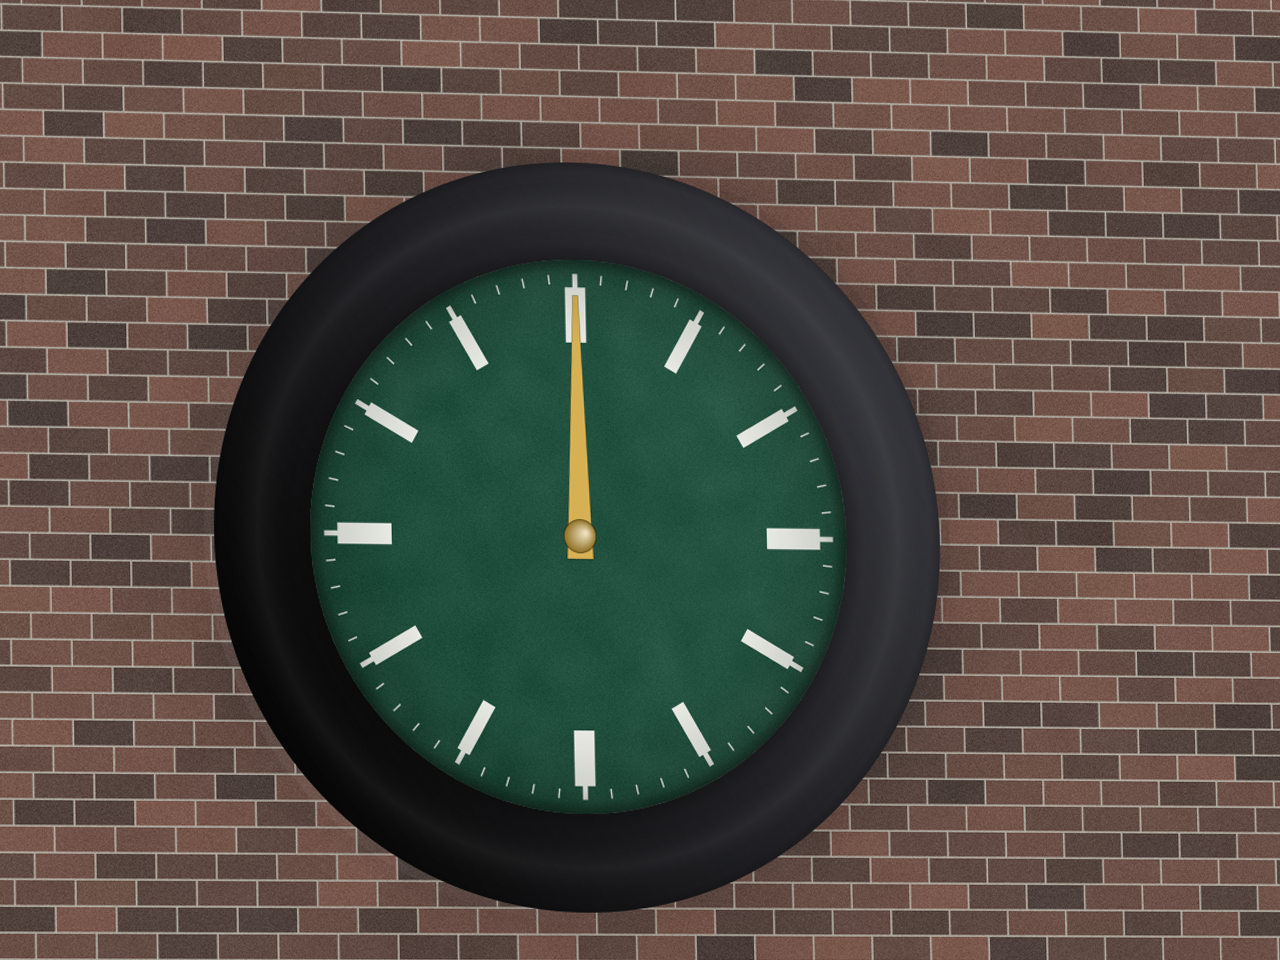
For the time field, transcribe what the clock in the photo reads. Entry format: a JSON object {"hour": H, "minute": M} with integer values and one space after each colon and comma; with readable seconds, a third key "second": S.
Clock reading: {"hour": 12, "minute": 0}
